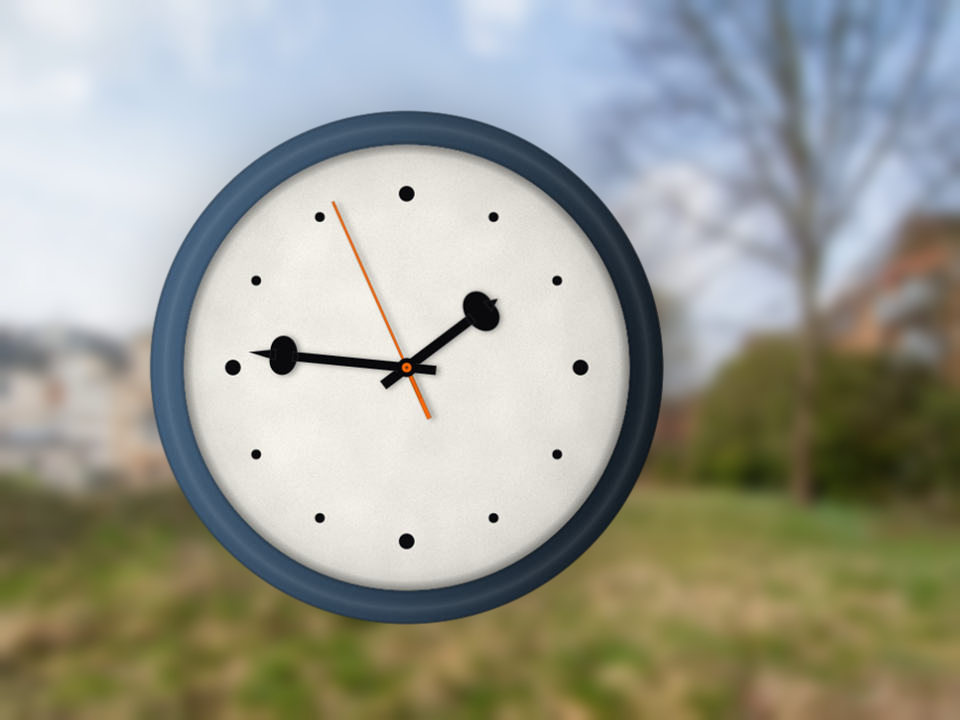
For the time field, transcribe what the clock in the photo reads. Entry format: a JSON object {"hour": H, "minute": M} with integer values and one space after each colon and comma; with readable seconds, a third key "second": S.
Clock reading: {"hour": 1, "minute": 45, "second": 56}
